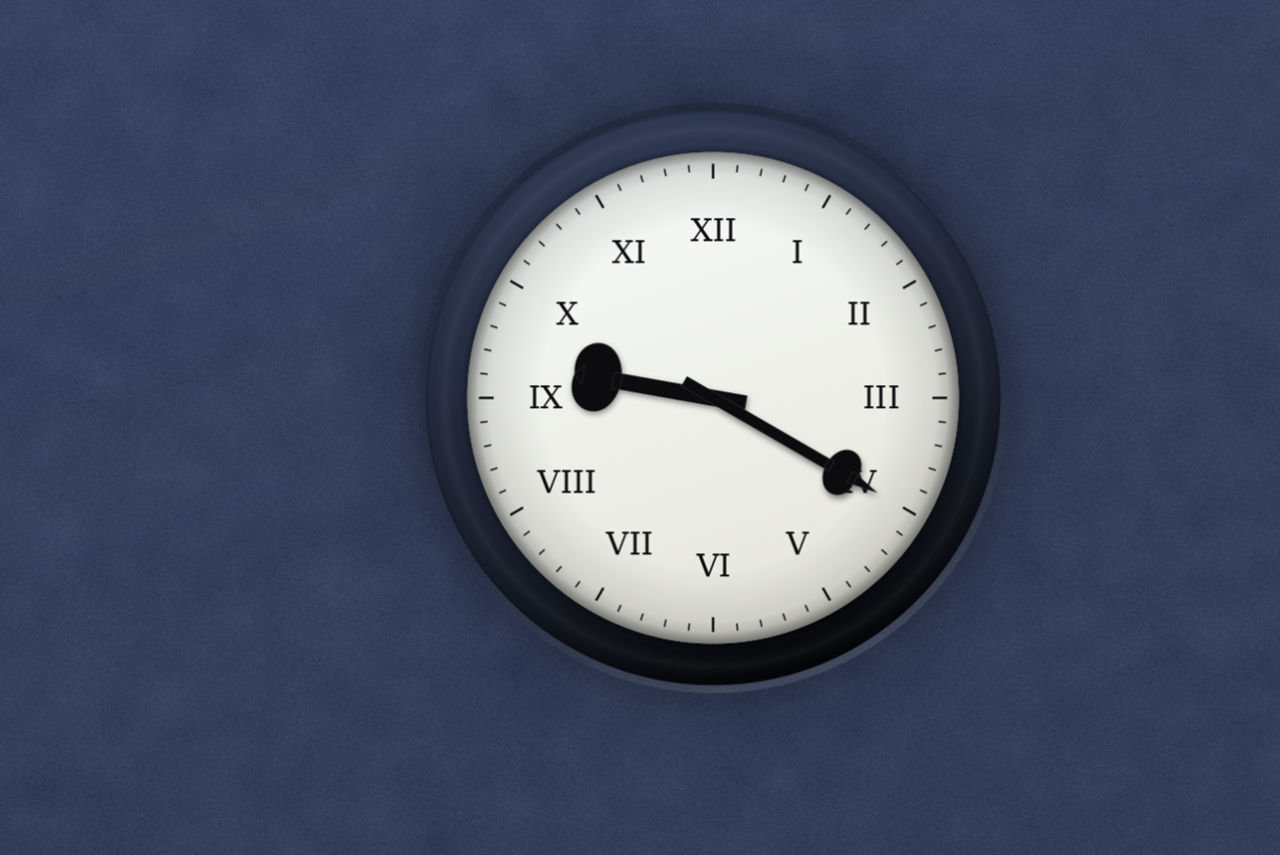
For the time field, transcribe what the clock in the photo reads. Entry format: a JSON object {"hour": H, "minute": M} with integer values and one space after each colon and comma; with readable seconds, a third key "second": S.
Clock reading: {"hour": 9, "minute": 20}
